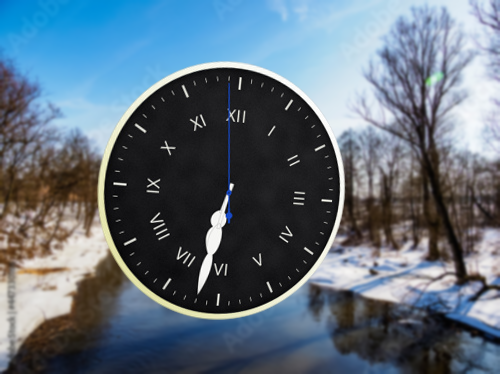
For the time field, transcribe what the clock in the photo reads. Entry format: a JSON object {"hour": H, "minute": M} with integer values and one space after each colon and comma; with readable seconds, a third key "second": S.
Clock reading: {"hour": 6, "minute": 31, "second": 59}
